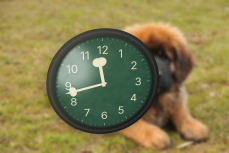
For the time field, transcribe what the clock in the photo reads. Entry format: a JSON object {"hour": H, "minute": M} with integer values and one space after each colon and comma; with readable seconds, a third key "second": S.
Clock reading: {"hour": 11, "minute": 43}
